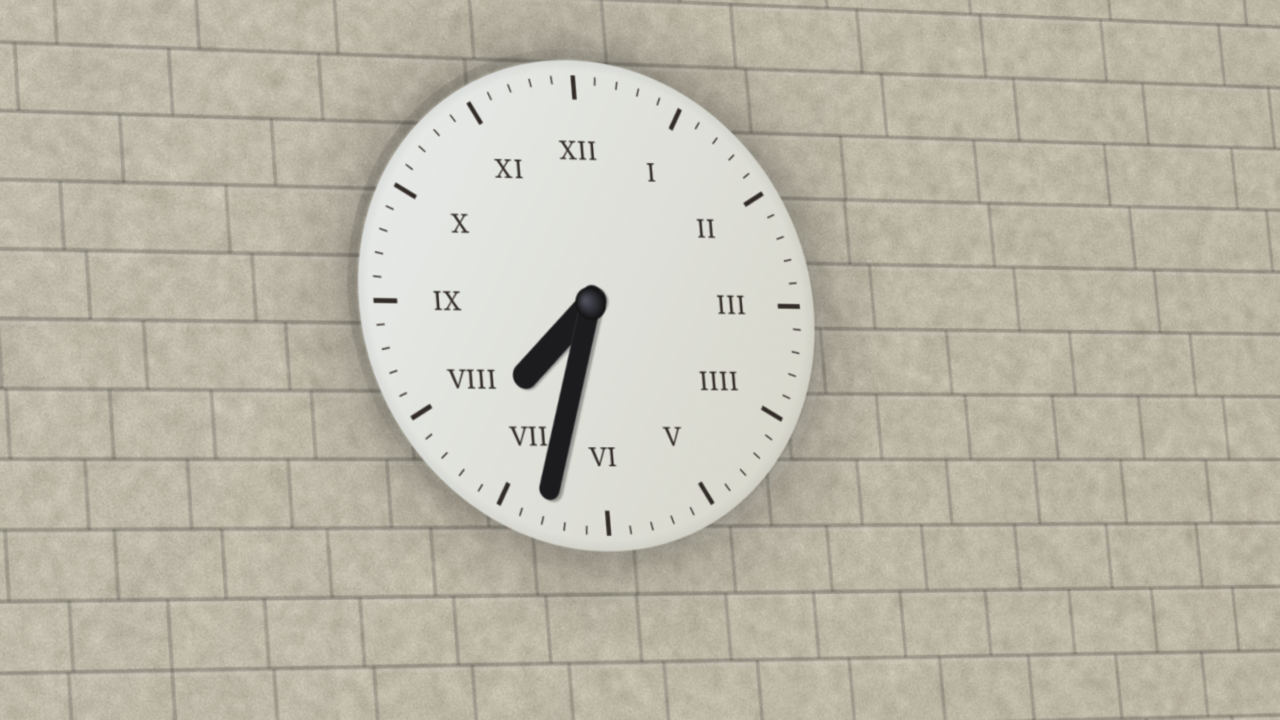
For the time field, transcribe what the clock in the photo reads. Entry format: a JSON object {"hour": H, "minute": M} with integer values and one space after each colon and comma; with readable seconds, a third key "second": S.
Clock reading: {"hour": 7, "minute": 33}
